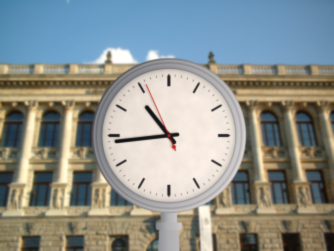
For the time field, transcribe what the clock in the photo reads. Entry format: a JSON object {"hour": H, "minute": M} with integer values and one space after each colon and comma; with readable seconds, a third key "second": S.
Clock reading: {"hour": 10, "minute": 43, "second": 56}
